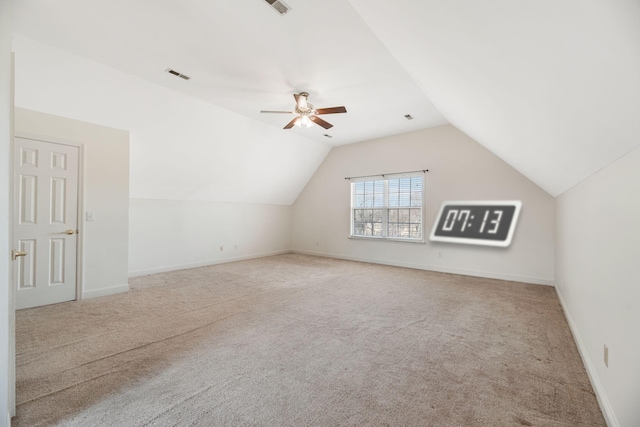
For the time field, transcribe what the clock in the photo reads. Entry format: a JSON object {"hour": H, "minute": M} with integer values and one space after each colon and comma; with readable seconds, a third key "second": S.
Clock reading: {"hour": 7, "minute": 13}
